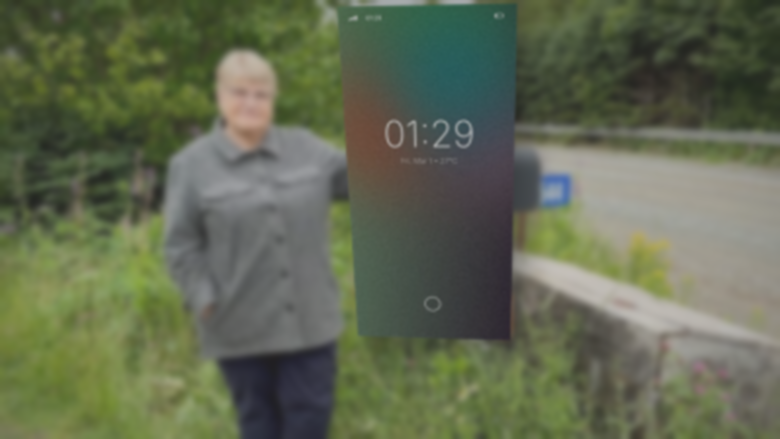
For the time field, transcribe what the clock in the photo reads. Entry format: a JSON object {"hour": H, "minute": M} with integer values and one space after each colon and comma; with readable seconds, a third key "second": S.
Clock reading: {"hour": 1, "minute": 29}
